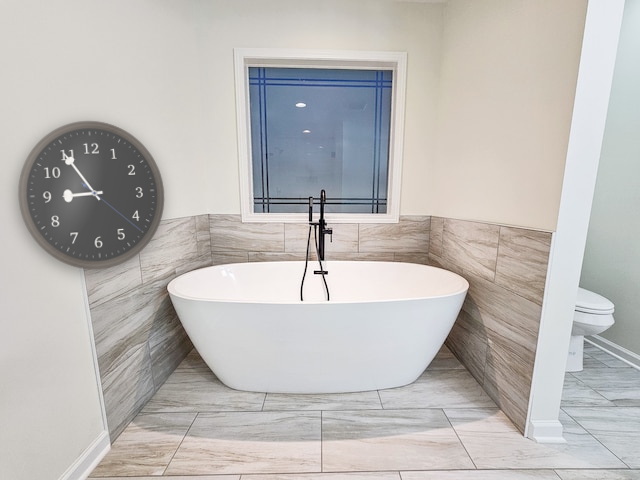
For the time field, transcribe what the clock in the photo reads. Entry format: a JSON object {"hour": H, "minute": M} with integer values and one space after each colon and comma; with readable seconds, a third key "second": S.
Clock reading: {"hour": 8, "minute": 54, "second": 22}
